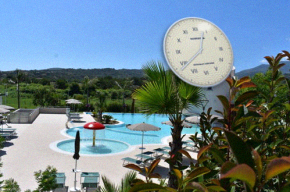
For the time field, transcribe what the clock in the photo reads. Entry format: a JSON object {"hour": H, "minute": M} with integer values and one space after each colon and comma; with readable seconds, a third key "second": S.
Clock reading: {"hour": 12, "minute": 39}
